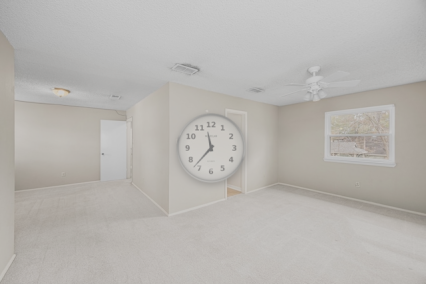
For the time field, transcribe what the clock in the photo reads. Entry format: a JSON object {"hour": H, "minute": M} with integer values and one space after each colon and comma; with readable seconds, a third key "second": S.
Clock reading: {"hour": 11, "minute": 37}
